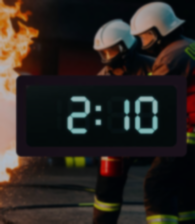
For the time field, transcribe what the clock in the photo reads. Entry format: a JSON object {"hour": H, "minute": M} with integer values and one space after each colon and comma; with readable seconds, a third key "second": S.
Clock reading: {"hour": 2, "minute": 10}
